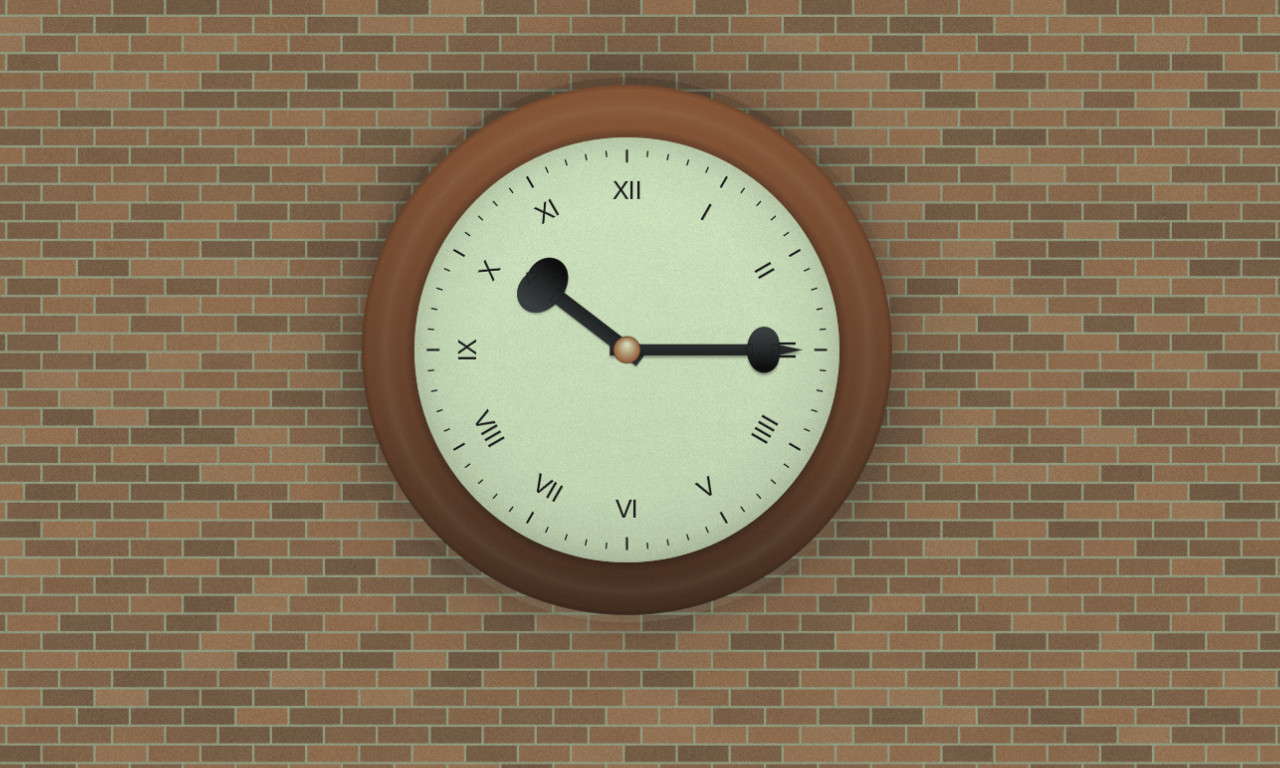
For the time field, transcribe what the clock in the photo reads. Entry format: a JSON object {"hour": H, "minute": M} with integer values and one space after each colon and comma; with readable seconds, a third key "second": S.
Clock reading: {"hour": 10, "minute": 15}
